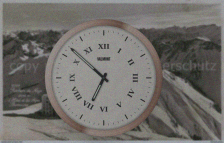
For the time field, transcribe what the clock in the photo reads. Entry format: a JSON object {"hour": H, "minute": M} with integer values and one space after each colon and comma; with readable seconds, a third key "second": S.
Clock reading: {"hour": 6, "minute": 52}
